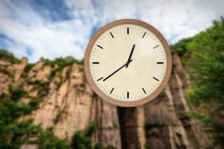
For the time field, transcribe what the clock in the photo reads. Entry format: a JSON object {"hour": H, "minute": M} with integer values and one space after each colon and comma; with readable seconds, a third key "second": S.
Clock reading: {"hour": 12, "minute": 39}
